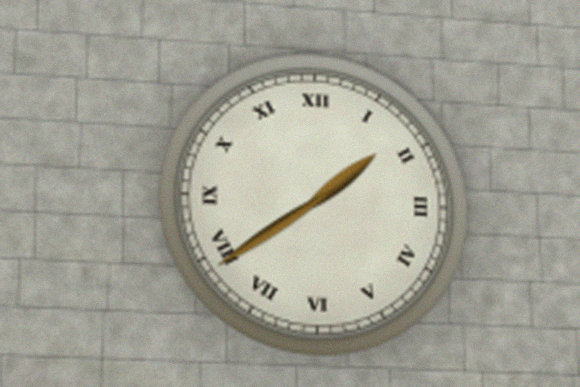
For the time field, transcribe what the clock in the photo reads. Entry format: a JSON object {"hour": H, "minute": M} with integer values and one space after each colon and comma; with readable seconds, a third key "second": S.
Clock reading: {"hour": 1, "minute": 39}
